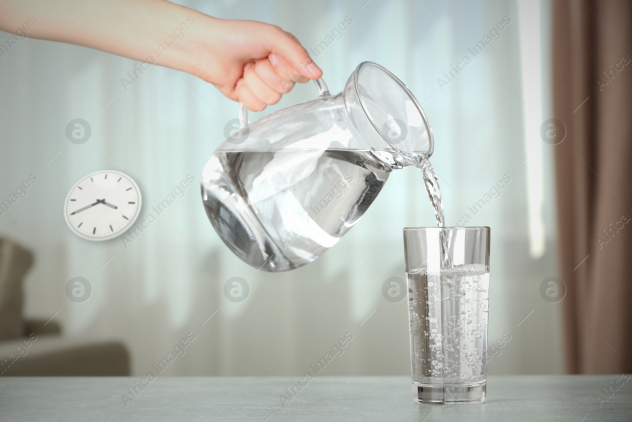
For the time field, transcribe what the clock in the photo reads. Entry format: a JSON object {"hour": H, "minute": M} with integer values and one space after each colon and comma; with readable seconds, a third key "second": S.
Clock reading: {"hour": 3, "minute": 40}
